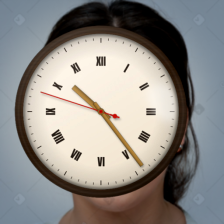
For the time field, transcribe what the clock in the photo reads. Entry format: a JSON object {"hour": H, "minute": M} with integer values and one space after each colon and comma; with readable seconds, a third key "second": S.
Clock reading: {"hour": 10, "minute": 23, "second": 48}
